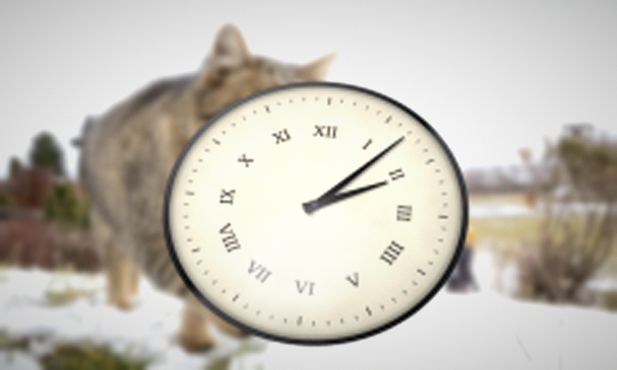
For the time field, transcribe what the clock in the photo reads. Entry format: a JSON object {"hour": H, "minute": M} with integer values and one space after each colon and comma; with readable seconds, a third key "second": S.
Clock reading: {"hour": 2, "minute": 7}
